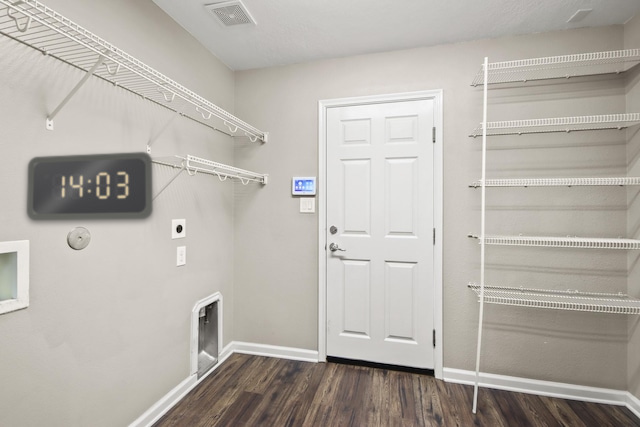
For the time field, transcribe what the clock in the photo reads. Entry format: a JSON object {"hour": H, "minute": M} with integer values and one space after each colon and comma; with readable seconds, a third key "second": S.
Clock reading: {"hour": 14, "minute": 3}
